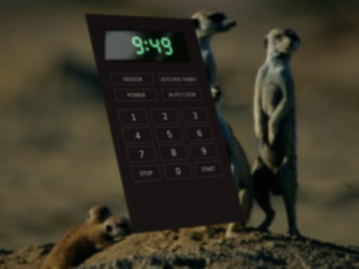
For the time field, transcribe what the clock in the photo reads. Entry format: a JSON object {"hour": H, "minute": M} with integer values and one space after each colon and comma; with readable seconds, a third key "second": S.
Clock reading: {"hour": 9, "minute": 49}
